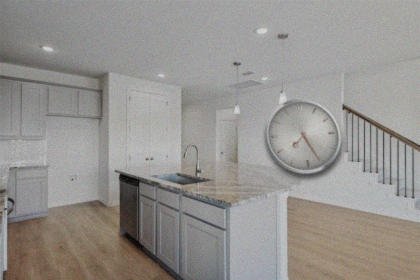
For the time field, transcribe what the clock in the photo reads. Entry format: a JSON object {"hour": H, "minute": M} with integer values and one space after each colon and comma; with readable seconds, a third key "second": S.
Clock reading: {"hour": 7, "minute": 26}
